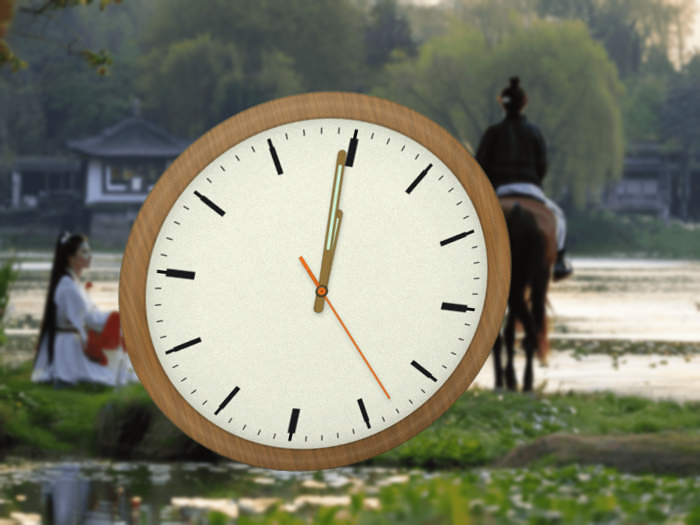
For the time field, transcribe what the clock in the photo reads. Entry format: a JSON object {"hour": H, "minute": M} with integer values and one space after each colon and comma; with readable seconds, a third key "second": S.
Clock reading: {"hour": 11, "minute": 59, "second": 23}
